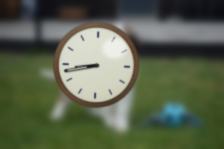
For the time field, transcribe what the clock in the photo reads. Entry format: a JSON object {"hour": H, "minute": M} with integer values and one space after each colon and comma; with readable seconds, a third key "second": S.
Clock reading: {"hour": 8, "minute": 43}
